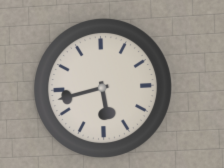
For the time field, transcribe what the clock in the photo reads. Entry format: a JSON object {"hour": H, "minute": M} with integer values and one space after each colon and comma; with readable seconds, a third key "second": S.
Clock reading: {"hour": 5, "minute": 43}
